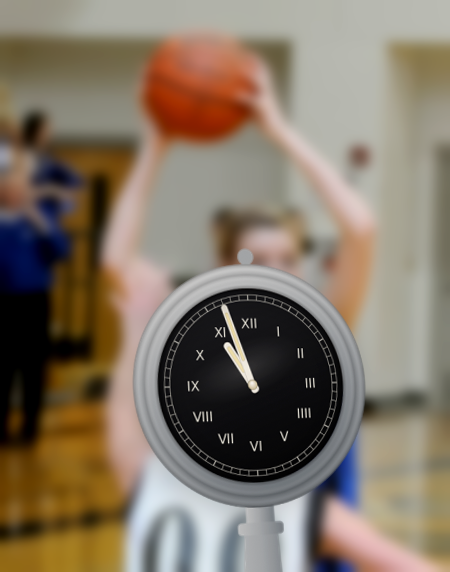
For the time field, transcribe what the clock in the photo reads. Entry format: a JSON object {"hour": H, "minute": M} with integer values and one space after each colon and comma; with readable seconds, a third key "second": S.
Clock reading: {"hour": 10, "minute": 57}
